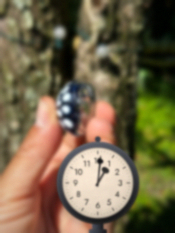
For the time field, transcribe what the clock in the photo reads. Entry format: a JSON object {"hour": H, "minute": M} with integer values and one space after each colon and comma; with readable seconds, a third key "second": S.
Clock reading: {"hour": 1, "minute": 1}
